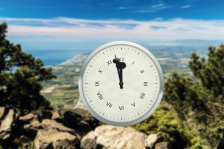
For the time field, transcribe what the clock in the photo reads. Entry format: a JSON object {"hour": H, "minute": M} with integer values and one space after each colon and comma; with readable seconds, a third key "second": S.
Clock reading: {"hour": 11, "minute": 58}
